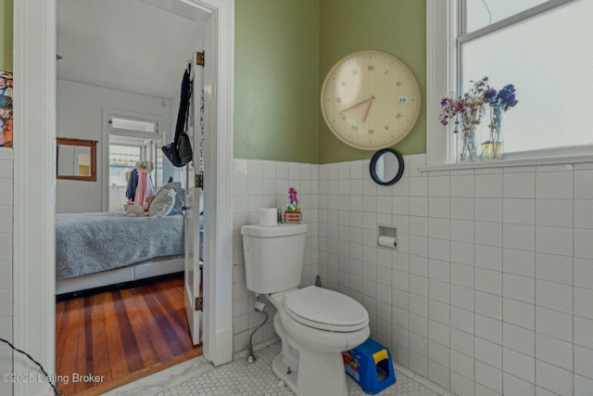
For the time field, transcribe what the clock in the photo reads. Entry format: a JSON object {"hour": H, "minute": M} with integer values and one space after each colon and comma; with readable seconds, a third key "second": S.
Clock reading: {"hour": 6, "minute": 41}
